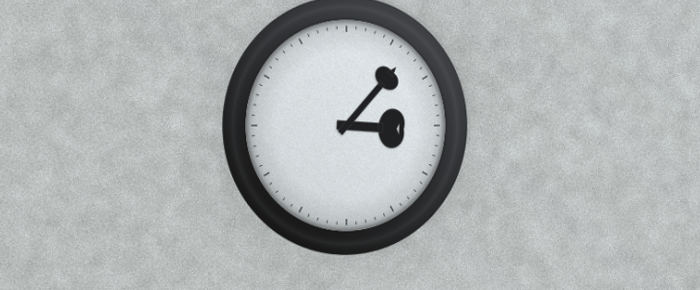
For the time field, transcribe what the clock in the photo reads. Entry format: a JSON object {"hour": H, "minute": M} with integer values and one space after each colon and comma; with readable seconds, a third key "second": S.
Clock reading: {"hour": 3, "minute": 7}
